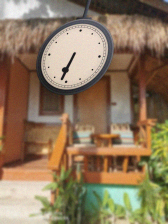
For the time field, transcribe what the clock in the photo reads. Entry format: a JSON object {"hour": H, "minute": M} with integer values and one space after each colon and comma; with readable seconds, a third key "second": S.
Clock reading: {"hour": 6, "minute": 32}
